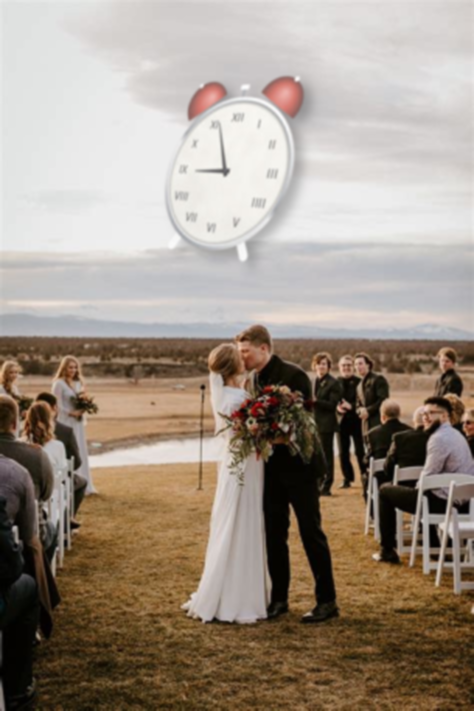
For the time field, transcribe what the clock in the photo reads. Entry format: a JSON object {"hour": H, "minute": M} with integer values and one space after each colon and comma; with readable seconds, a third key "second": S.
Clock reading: {"hour": 8, "minute": 56}
